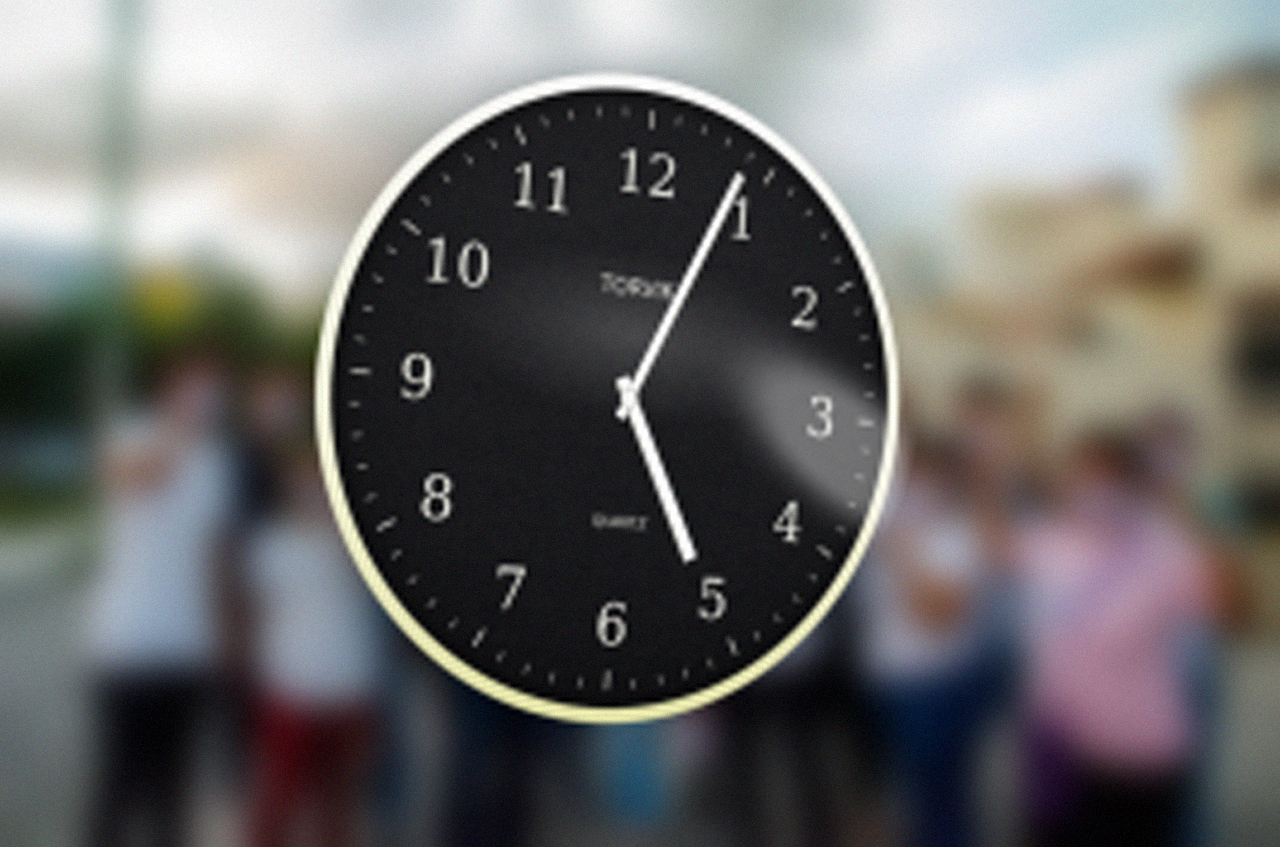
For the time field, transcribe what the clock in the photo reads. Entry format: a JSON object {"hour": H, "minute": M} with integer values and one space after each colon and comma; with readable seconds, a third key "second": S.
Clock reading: {"hour": 5, "minute": 4}
